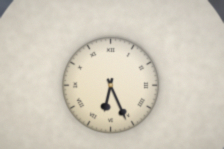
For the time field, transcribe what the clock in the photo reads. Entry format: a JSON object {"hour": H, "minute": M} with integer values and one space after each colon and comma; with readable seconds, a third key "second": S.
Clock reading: {"hour": 6, "minute": 26}
